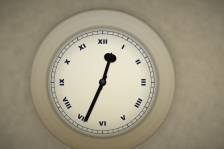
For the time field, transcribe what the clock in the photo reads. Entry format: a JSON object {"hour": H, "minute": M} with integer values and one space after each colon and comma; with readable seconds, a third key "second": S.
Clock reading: {"hour": 12, "minute": 34}
